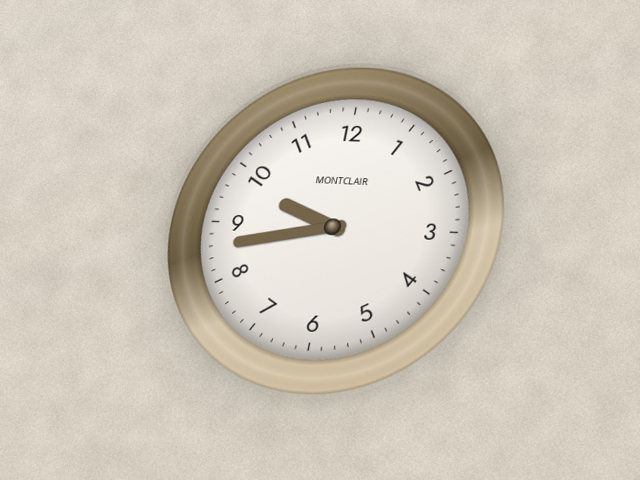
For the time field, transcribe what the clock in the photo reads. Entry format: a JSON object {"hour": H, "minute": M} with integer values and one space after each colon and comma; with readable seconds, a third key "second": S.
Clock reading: {"hour": 9, "minute": 43}
